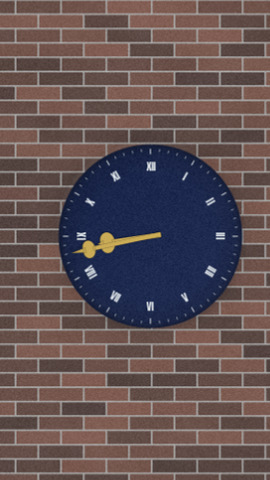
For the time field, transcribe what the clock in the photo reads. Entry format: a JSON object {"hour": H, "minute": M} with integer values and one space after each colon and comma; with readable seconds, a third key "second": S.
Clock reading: {"hour": 8, "minute": 43}
